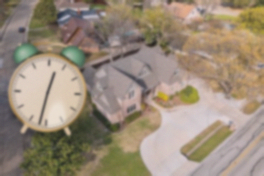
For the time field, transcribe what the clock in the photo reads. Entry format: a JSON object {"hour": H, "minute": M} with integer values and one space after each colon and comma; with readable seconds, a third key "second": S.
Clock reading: {"hour": 12, "minute": 32}
